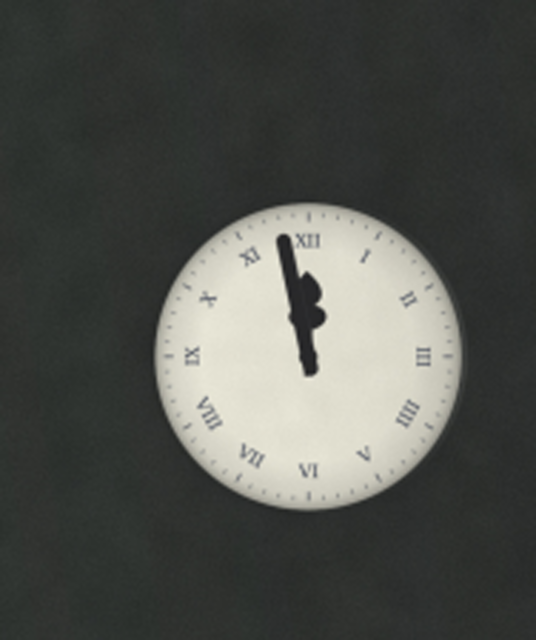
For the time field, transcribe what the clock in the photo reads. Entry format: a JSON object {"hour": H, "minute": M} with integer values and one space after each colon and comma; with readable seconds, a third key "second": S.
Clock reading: {"hour": 11, "minute": 58}
